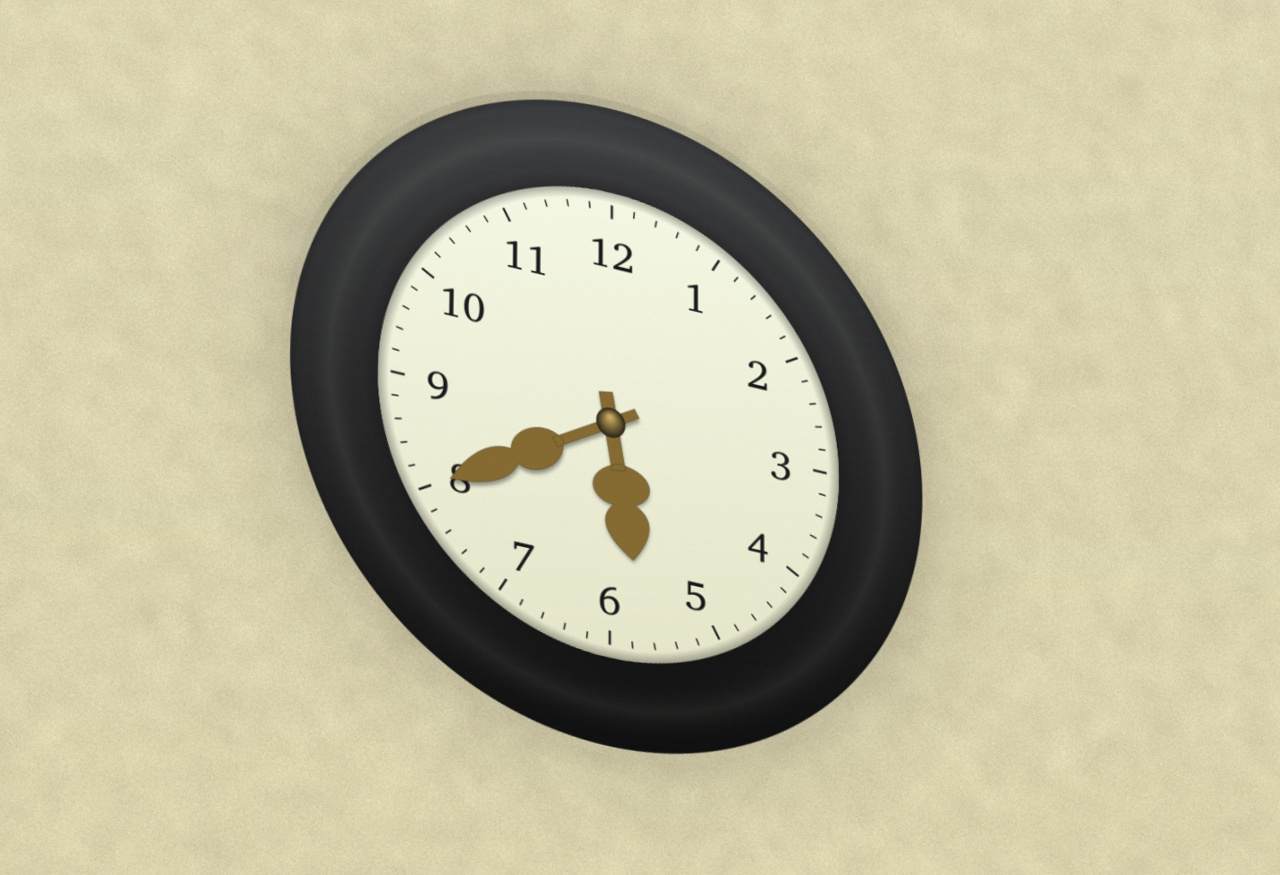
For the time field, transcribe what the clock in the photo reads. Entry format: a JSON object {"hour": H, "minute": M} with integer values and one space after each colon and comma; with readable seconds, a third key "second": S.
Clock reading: {"hour": 5, "minute": 40}
